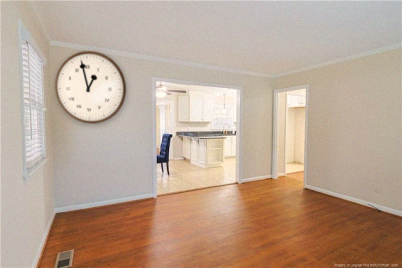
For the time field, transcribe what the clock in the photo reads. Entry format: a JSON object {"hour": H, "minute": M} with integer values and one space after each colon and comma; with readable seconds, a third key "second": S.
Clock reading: {"hour": 12, "minute": 58}
